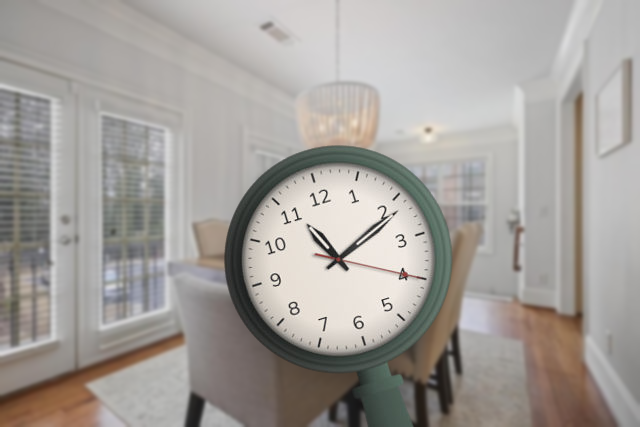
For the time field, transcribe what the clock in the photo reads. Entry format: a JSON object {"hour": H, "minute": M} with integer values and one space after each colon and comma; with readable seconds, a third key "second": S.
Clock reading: {"hour": 11, "minute": 11, "second": 20}
